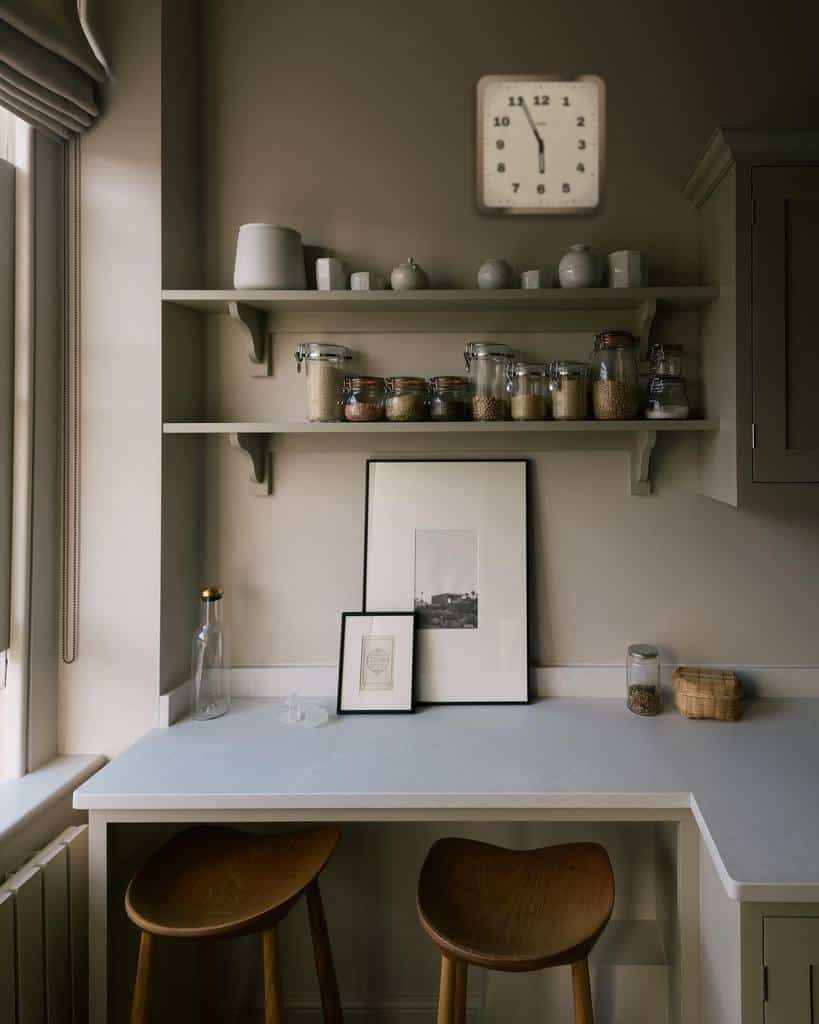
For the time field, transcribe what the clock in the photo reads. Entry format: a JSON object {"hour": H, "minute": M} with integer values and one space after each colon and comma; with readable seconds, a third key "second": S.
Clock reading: {"hour": 5, "minute": 56}
